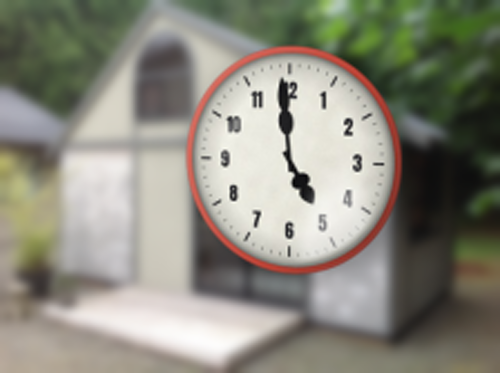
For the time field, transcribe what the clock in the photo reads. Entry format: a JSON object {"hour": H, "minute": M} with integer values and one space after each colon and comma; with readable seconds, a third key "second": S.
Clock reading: {"hour": 4, "minute": 59}
